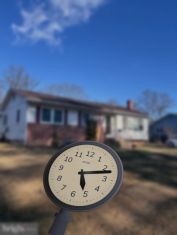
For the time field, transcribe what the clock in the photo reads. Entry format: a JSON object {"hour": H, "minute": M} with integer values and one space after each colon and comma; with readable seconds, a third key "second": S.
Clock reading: {"hour": 5, "minute": 12}
